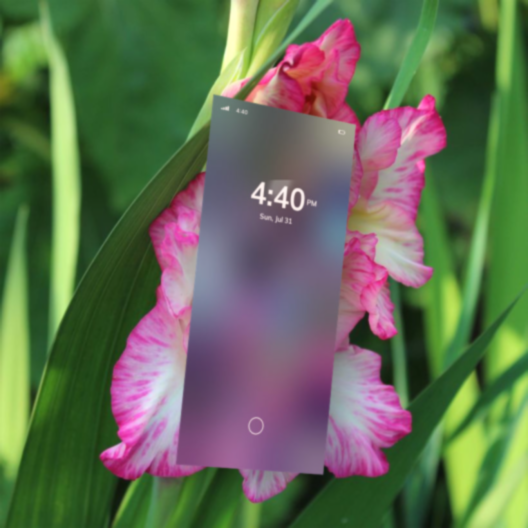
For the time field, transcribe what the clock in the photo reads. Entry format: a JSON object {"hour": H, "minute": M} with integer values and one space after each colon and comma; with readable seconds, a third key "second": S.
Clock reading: {"hour": 4, "minute": 40}
